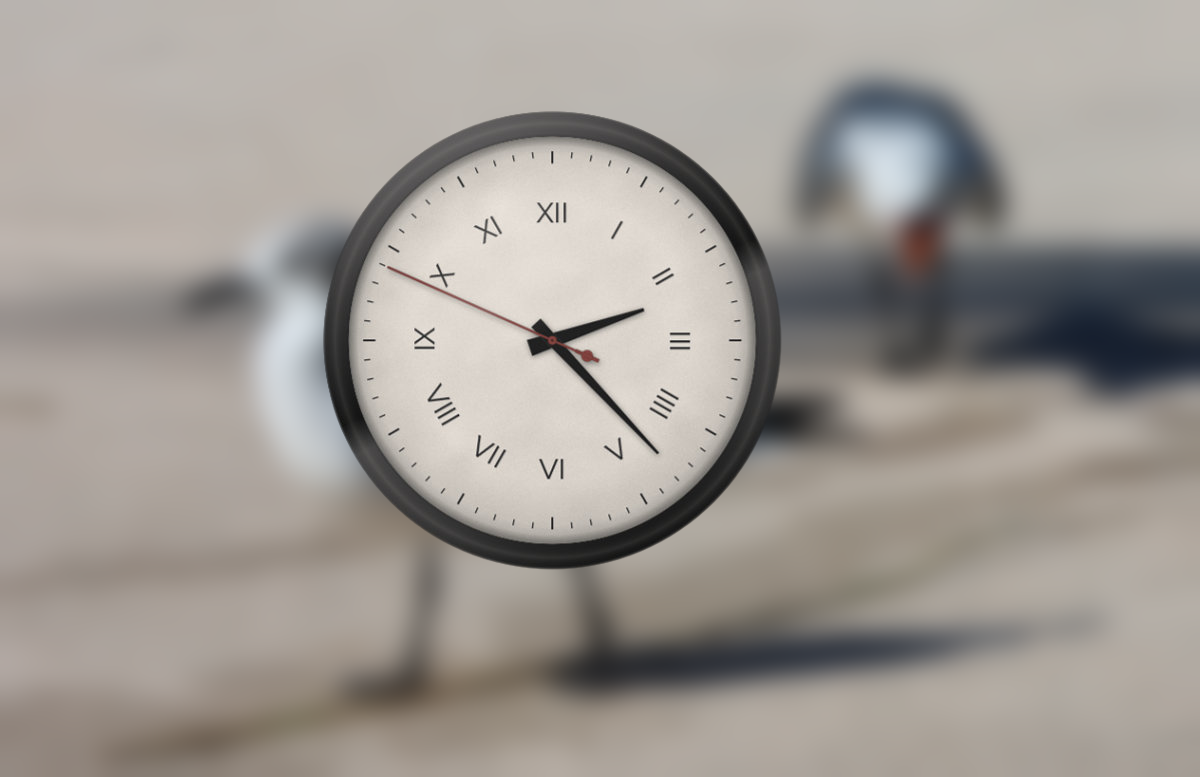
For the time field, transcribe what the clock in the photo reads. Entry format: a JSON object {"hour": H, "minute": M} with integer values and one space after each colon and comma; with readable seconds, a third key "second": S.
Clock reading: {"hour": 2, "minute": 22, "second": 49}
